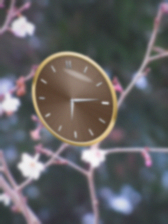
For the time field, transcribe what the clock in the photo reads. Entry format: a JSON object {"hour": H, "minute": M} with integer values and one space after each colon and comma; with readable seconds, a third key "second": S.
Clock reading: {"hour": 6, "minute": 14}
